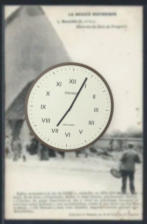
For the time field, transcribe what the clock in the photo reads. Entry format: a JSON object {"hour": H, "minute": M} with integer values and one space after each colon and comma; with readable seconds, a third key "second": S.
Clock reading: {"hour": 7, "minute": 4}
